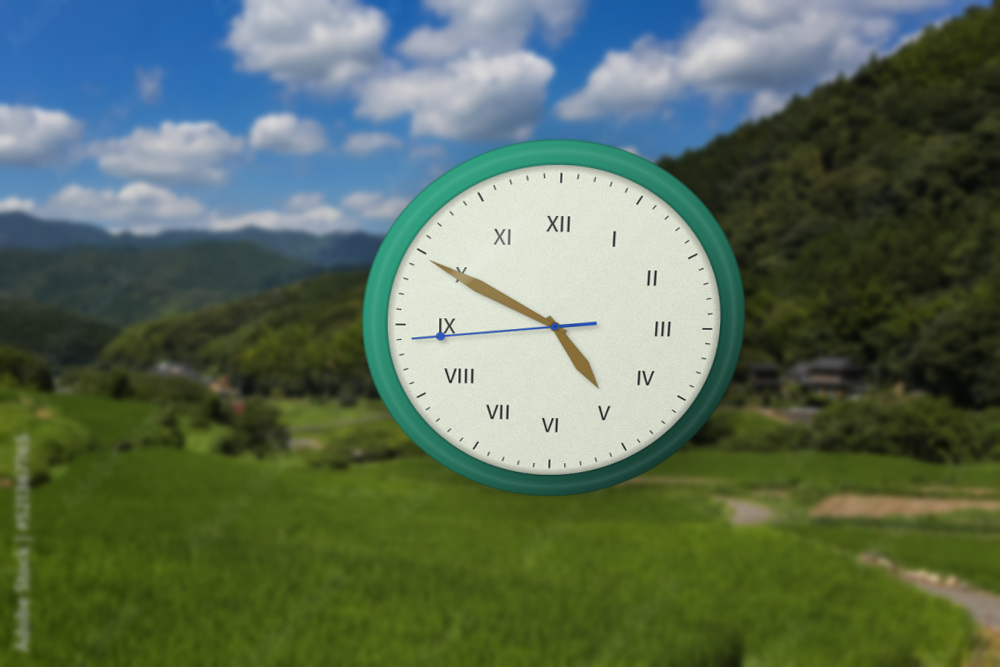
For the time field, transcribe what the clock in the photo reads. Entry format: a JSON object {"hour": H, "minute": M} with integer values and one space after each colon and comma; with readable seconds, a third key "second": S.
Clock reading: {"hour": 4, "minute": 49, "second": 44}
